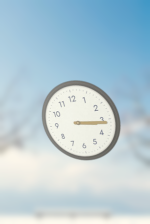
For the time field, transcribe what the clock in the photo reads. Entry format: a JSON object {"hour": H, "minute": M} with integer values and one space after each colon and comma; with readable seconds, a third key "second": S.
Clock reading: {"hour": 3, "minute": 16}
